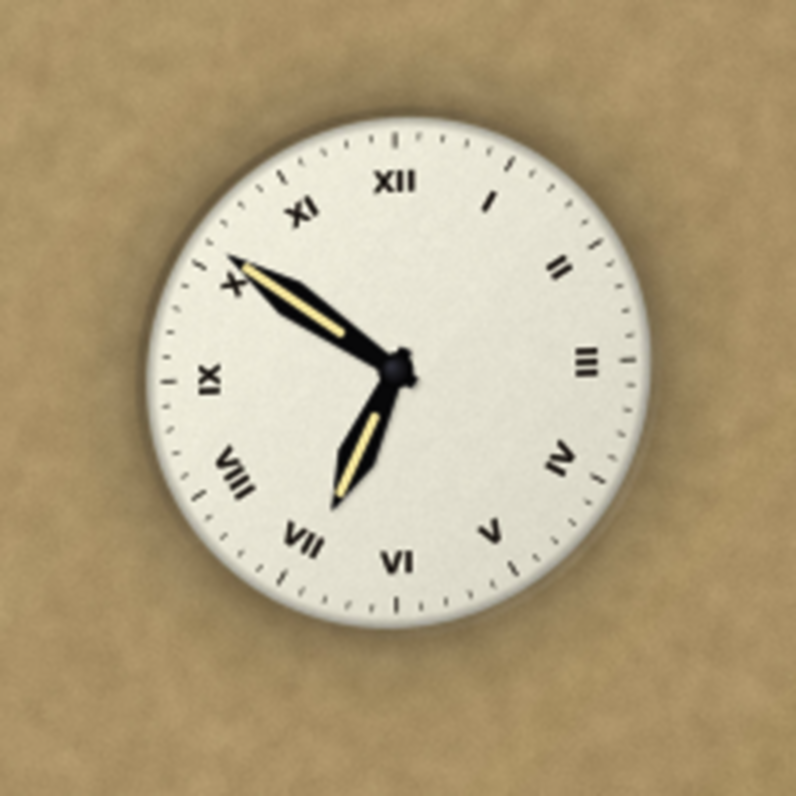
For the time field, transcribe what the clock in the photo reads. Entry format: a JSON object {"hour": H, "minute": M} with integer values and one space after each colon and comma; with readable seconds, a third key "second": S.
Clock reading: {"hour": 6, "minute": 51}
